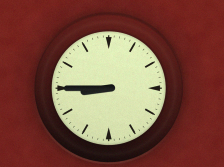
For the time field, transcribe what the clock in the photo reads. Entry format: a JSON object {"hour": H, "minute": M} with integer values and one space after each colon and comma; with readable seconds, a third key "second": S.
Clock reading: {"hour": 8, "minute": 45}
